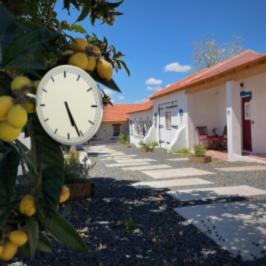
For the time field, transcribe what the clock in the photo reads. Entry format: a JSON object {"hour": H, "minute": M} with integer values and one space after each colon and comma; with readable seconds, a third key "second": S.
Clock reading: {"hour": 5, "minute": 26}
